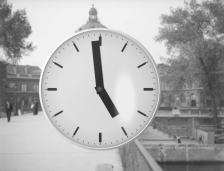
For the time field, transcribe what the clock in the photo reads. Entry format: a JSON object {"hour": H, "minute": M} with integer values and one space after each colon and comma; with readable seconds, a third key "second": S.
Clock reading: {"hour": 4, "minute": 59}
